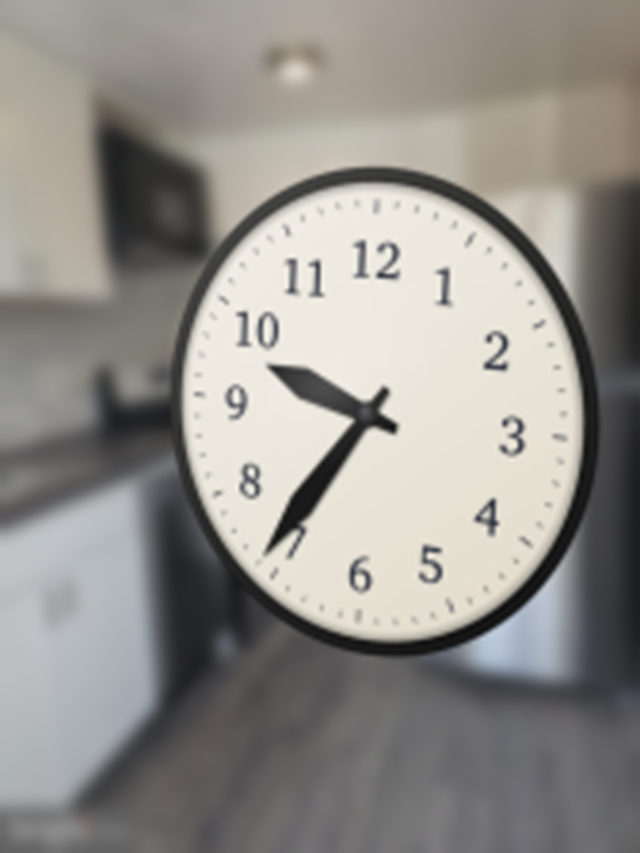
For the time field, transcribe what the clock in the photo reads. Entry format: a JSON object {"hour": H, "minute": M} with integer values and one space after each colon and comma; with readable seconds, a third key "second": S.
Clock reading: {"hour": 9, "minute": 36}
